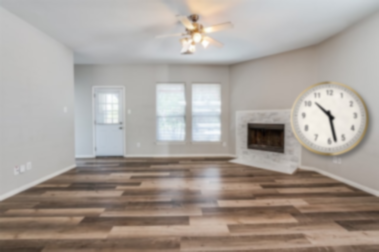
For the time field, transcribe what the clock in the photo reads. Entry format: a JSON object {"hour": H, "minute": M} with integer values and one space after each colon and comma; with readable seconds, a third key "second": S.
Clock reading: {"hour": 10, "minute": 28}
